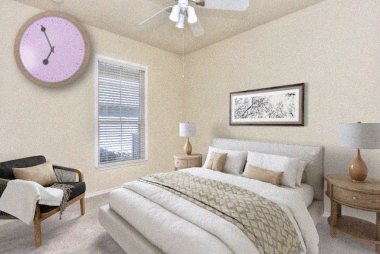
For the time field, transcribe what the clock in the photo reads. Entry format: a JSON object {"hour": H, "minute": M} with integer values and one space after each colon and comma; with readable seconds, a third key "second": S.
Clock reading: {"hour": 6, "minute": 56}
